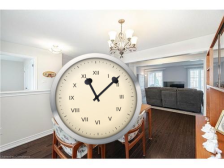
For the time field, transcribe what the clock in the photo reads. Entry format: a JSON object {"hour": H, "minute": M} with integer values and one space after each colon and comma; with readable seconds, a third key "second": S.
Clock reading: {"hour": 11, "minute": 8}
